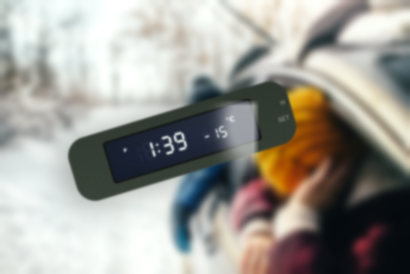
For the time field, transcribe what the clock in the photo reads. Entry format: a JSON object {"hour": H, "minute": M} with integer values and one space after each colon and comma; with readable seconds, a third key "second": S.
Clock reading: {"hour": 1, "minute": 39}
